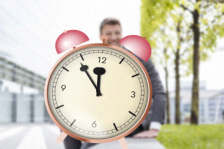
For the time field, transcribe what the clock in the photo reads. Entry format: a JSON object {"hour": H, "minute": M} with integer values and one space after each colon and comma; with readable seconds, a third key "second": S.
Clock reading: {"hour": 11, "minute": 54}
